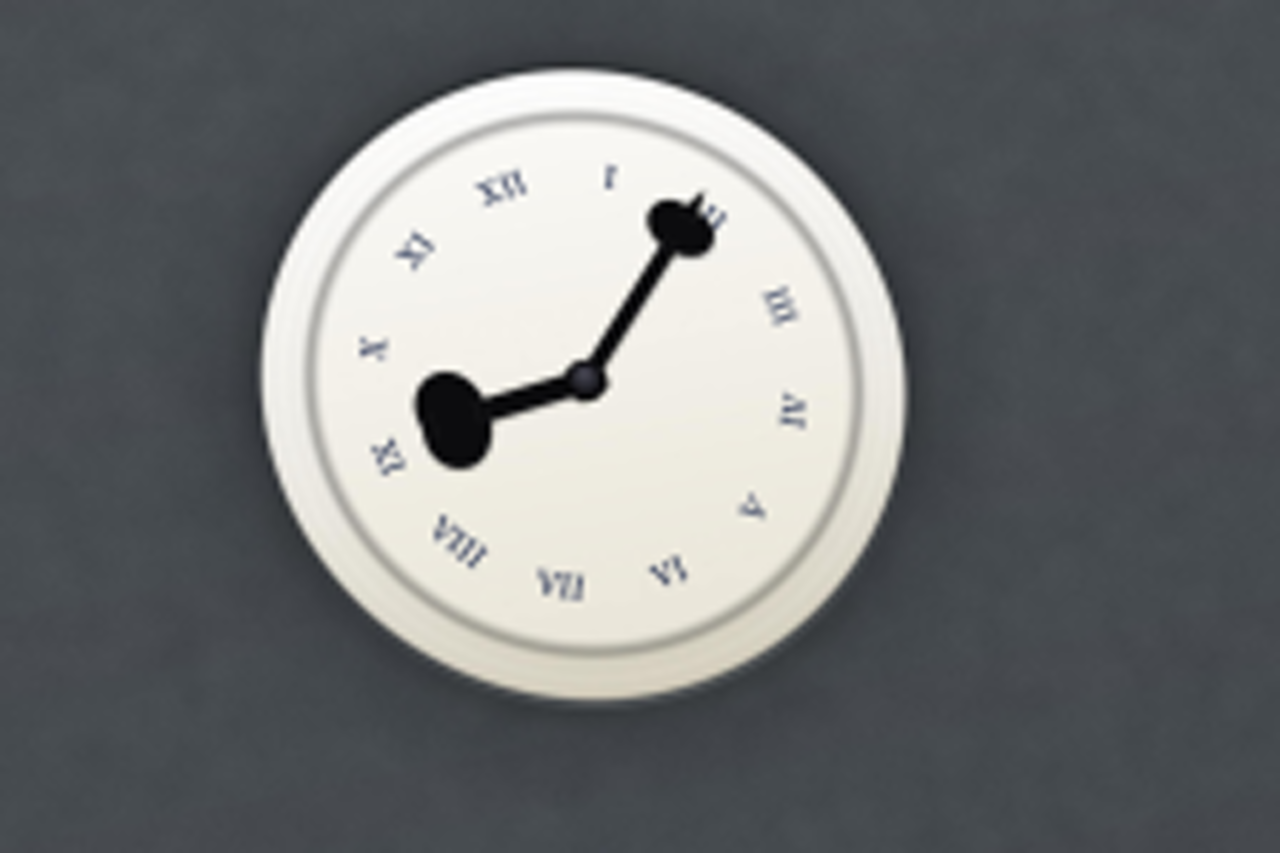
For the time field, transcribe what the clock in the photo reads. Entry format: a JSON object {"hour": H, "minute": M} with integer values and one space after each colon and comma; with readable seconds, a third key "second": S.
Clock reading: {"hour": 9, "minute": 9}
